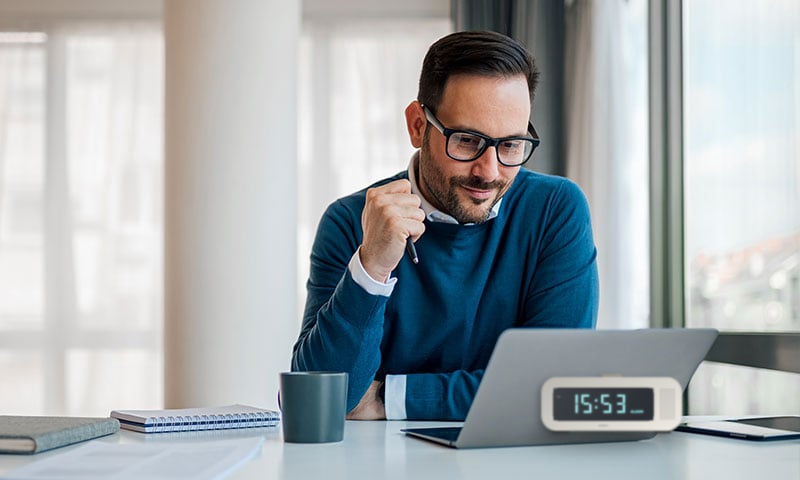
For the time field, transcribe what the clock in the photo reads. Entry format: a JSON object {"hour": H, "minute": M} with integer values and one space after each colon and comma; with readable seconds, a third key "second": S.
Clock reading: {"hour": 15, "minute": 53}
